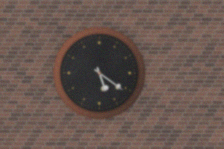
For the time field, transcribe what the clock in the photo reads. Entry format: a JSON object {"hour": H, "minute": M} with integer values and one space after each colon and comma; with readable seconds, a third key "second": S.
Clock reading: {"hour": 5, "minute": 21}
